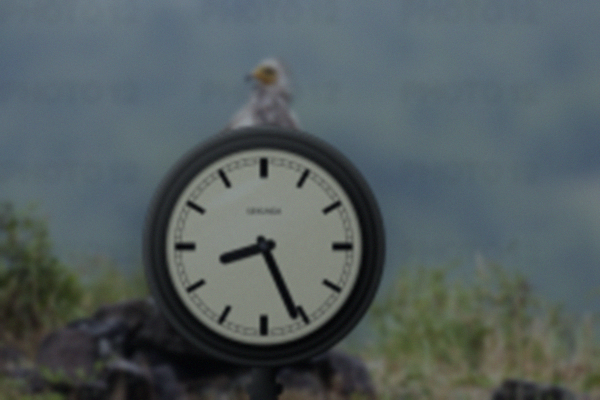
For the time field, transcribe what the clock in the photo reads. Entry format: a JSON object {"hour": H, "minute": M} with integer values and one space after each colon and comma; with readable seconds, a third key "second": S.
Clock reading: {"hour": 8, "minute": 26}
